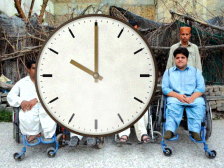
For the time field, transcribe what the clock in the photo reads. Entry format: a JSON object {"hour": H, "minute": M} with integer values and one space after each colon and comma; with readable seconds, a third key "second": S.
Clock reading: {"hour": 10, "minute": 0}
